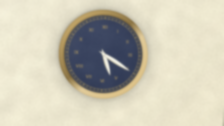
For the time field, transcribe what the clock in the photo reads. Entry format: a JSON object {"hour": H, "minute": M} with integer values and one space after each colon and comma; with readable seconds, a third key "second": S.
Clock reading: {"hour": 5, "minute": 20}
